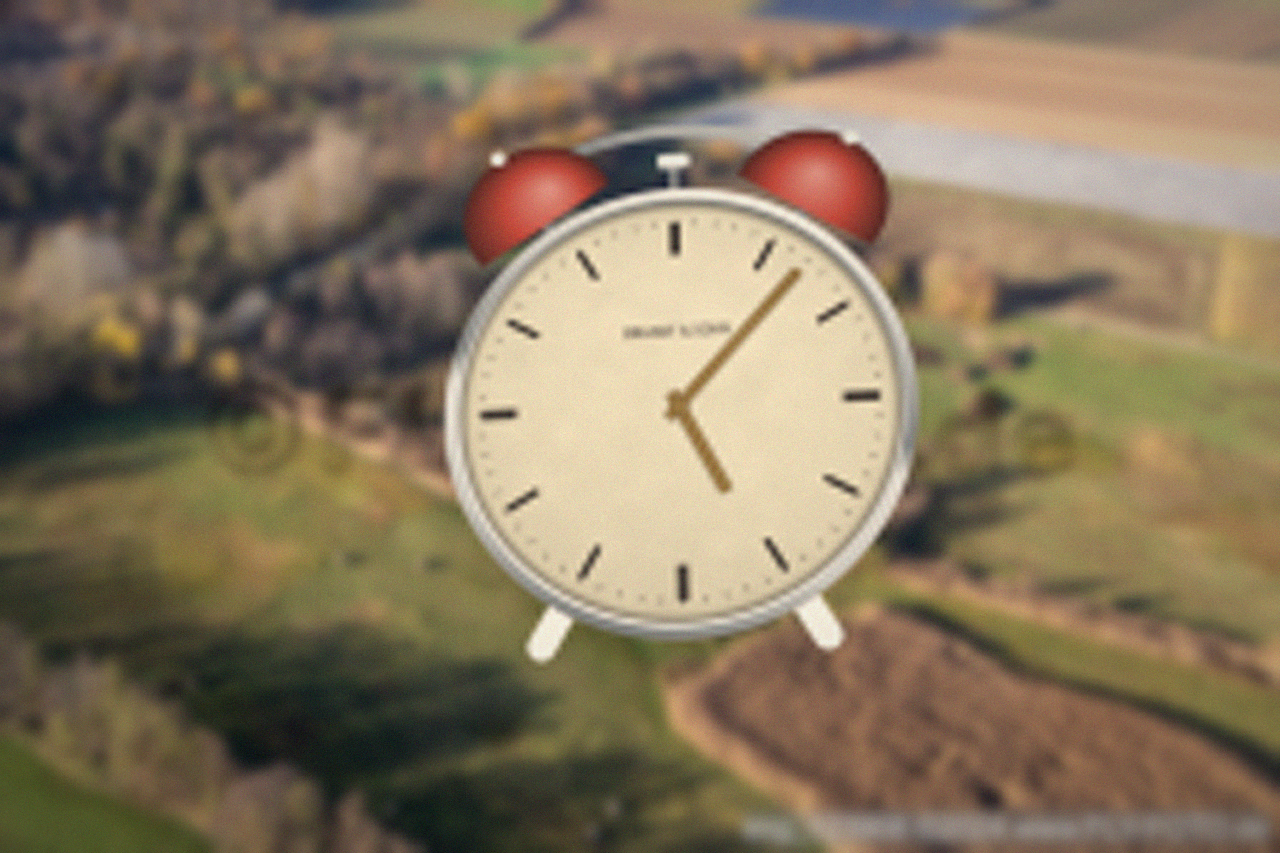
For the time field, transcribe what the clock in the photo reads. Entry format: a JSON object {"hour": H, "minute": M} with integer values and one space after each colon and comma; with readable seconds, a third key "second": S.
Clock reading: {"hour": 5, "minute": 7}
